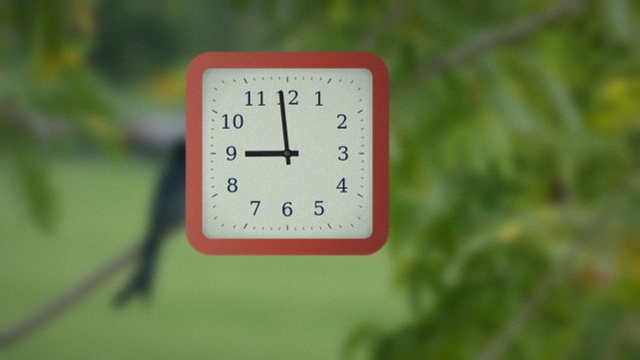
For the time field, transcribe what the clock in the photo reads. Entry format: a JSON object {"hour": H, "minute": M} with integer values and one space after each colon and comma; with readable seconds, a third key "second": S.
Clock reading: {"hour": 8, "minute": 59}
